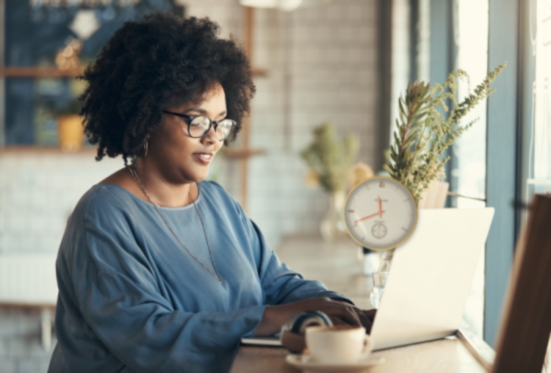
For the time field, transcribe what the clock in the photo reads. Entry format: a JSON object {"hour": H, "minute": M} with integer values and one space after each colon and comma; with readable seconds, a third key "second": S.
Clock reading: {"hour": 11, "minute": 41}
